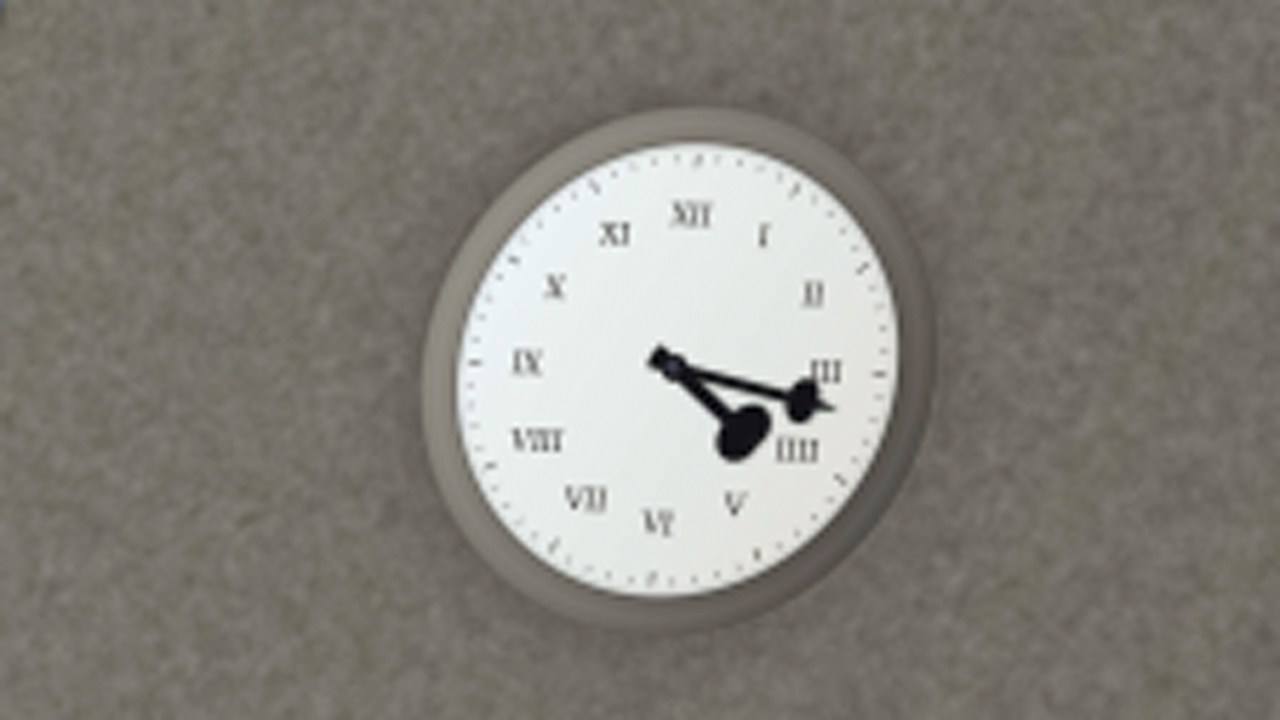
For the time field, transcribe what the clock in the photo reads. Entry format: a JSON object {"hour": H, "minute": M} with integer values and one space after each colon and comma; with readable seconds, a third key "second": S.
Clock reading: {"hour": 4, "minute": 17}
